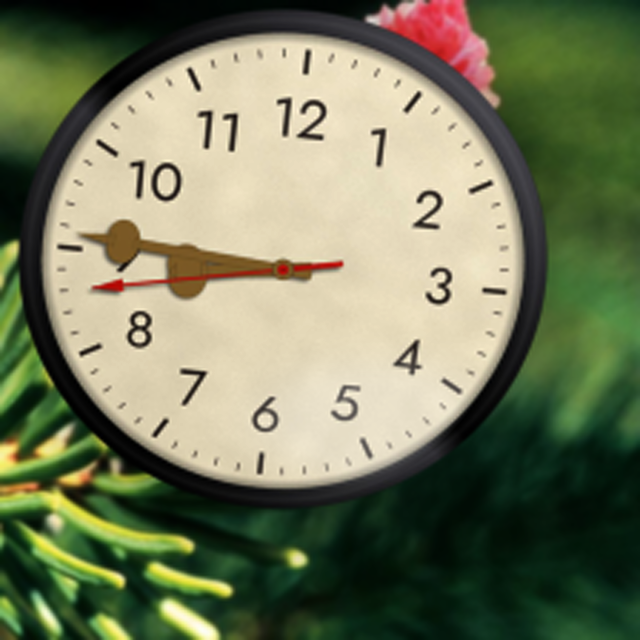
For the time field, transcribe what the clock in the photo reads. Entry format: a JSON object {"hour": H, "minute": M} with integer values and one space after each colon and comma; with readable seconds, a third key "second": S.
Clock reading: {"hour": 8, "minute": 45, "second": 43}
